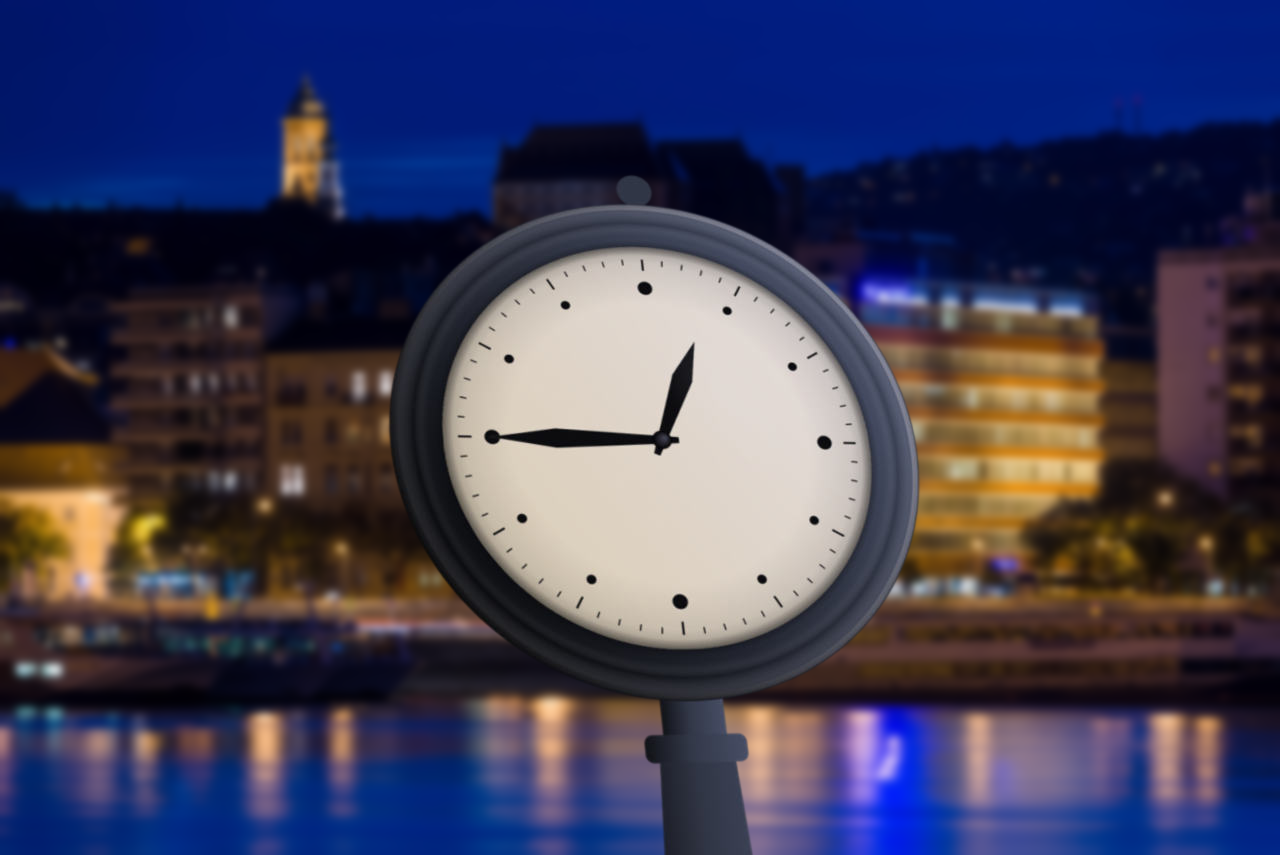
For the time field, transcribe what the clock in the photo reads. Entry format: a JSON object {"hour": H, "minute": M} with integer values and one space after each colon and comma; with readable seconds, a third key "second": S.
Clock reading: {"hour": 12, "minute": 45}
